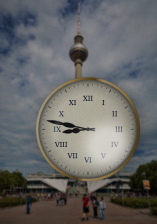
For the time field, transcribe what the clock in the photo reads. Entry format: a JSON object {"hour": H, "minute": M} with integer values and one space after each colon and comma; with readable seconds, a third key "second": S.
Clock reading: {"hour": 8, "minute": 47}
